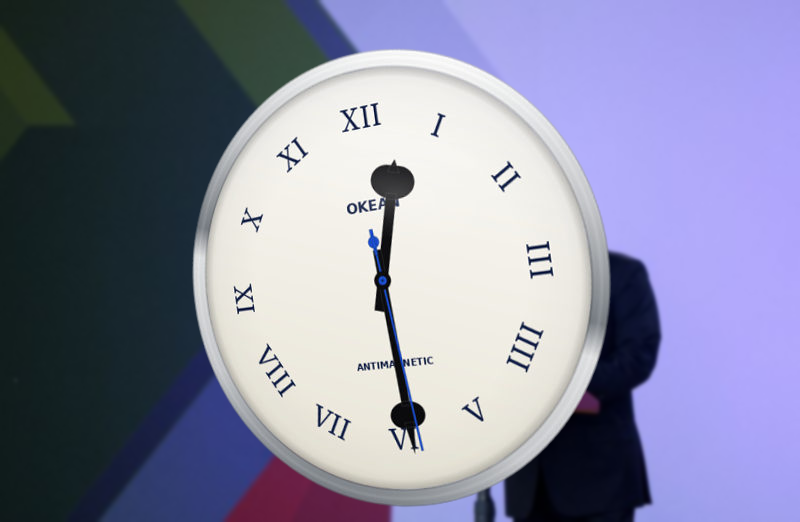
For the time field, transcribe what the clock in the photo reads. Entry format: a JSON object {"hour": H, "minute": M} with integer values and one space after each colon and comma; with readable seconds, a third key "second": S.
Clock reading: {"hour": 12, "minute": 29, "second": 29}
